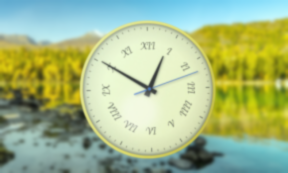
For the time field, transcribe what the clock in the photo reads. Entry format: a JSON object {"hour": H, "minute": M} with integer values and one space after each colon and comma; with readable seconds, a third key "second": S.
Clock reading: {"hour": 12, "minute": 50, "second": 12}
